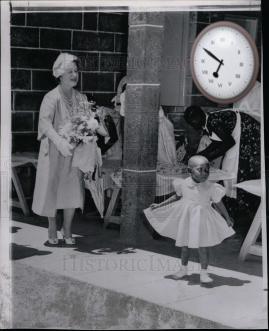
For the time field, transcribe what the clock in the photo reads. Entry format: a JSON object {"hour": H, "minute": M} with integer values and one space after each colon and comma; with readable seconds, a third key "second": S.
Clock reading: {"hour": 6, "minute": 50}
